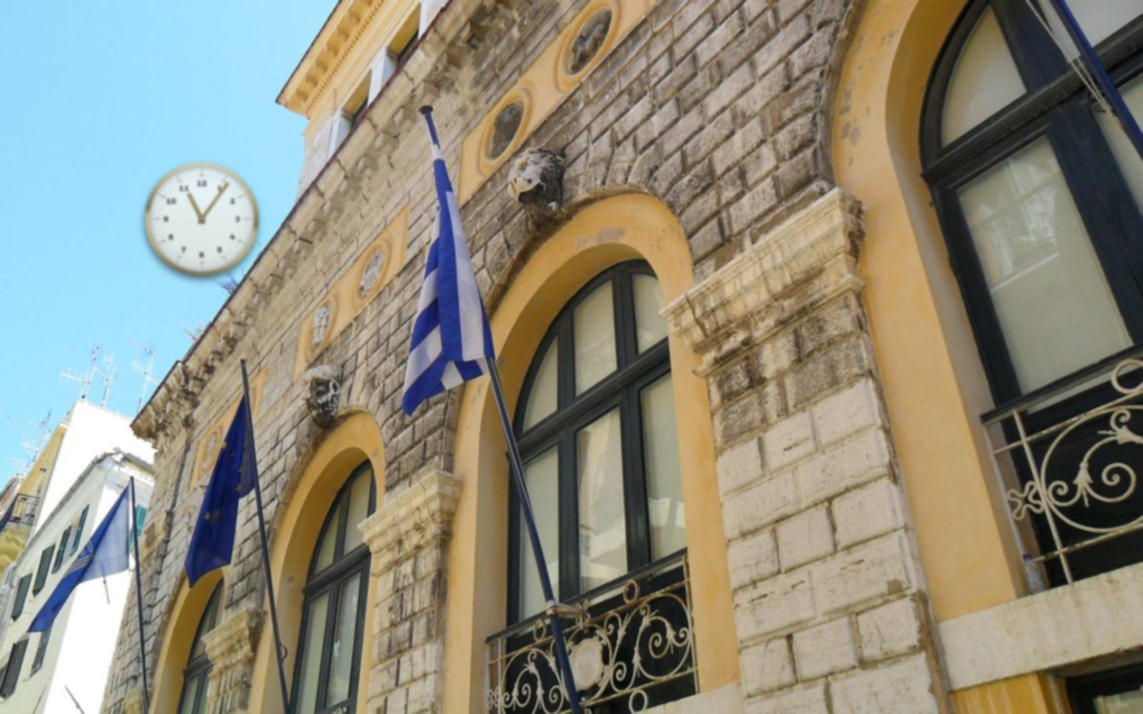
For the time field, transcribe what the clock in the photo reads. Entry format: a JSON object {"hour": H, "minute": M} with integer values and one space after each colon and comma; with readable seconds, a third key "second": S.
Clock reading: {"hour": 11, "minute": 6}
